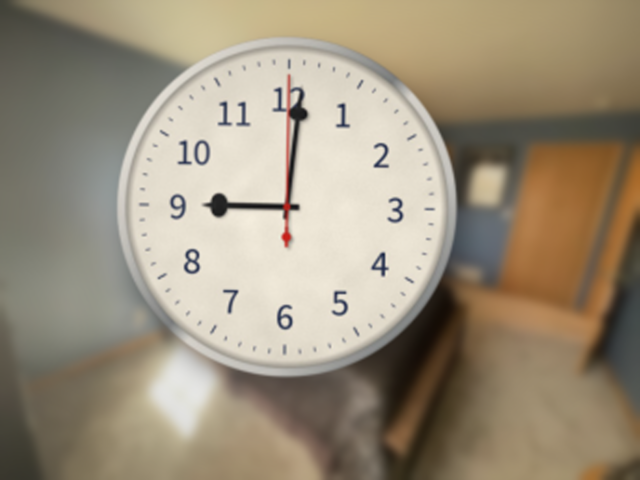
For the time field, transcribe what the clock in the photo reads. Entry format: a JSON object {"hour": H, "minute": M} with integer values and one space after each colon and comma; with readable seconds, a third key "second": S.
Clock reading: {"hour": 9, "minute": 1, "second": 0}
